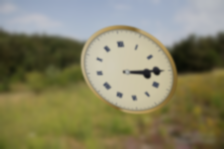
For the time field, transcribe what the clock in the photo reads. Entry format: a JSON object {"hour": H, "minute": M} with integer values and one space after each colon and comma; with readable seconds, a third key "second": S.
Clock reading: {"hour": 3, "minute": 15}
